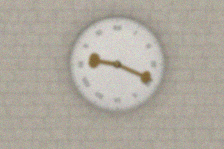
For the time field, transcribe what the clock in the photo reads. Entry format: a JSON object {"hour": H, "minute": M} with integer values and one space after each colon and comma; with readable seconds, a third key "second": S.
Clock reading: {"hour": 9, "minute": 19}
